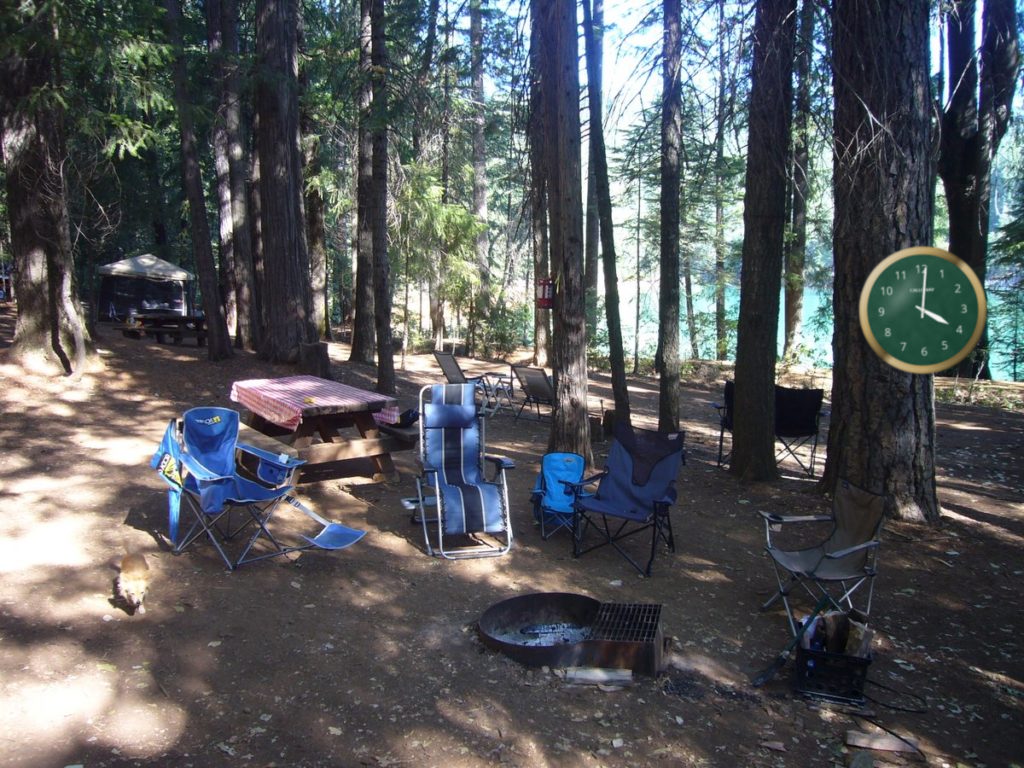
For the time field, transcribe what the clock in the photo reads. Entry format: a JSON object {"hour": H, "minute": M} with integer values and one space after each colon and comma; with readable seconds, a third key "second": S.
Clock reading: {"hour": 4, "minute": 1}
